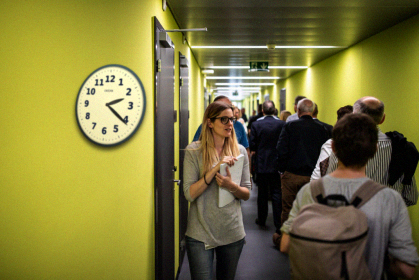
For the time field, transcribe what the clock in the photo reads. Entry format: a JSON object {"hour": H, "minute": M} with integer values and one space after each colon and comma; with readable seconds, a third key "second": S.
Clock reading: {"hour": 2, "minute": 21}
